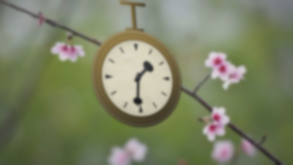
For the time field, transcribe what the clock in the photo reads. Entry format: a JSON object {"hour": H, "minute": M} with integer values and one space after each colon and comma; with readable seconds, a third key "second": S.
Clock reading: {"hour": 1, "minute": 31}
